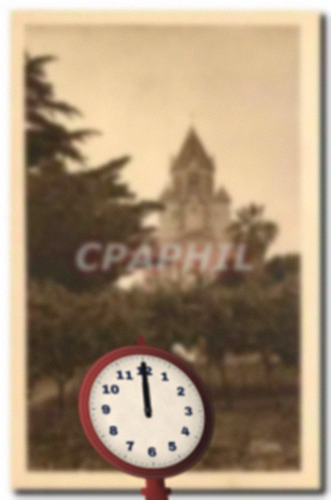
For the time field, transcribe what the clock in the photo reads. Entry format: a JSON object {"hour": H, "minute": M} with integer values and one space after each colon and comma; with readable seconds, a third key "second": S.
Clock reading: {"hour": 12, "minute": 0}
